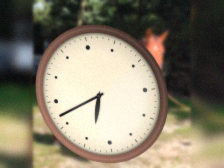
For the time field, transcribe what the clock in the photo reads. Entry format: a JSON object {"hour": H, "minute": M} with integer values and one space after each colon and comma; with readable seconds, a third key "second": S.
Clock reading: {"hour": 6, "minute": 42}
